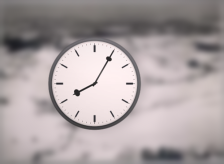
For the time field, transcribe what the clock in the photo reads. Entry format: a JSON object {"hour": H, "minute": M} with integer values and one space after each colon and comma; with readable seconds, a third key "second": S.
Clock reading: {"hour": 8, "minute": 5}
